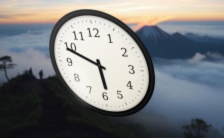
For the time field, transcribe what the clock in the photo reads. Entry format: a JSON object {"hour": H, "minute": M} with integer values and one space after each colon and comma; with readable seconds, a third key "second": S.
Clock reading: {"hour": 5, "minute": 49}
